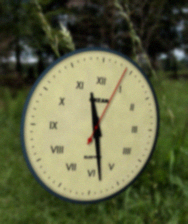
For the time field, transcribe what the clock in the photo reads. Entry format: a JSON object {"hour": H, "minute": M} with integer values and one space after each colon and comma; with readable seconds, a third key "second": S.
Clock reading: {"hour": 11, "minute": 28, "second": 4}
